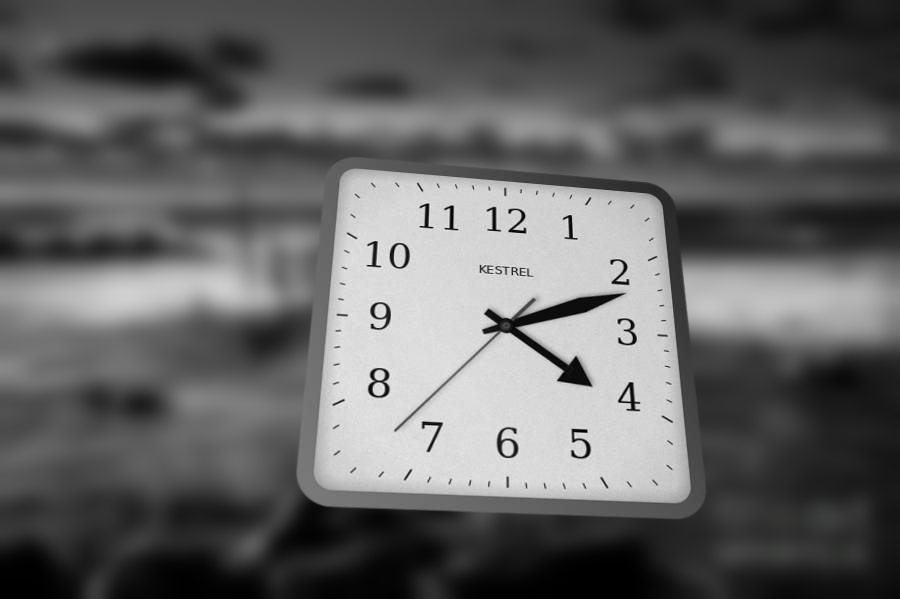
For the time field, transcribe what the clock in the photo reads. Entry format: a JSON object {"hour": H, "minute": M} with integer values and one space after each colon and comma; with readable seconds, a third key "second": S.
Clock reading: {"hour": 4, "minute": 11, "second": 37}
